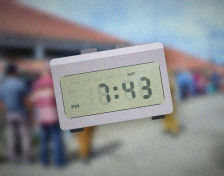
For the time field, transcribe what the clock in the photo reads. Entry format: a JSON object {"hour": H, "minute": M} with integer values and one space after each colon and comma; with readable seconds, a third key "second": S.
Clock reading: {"hour": 7, "minute": 43}
